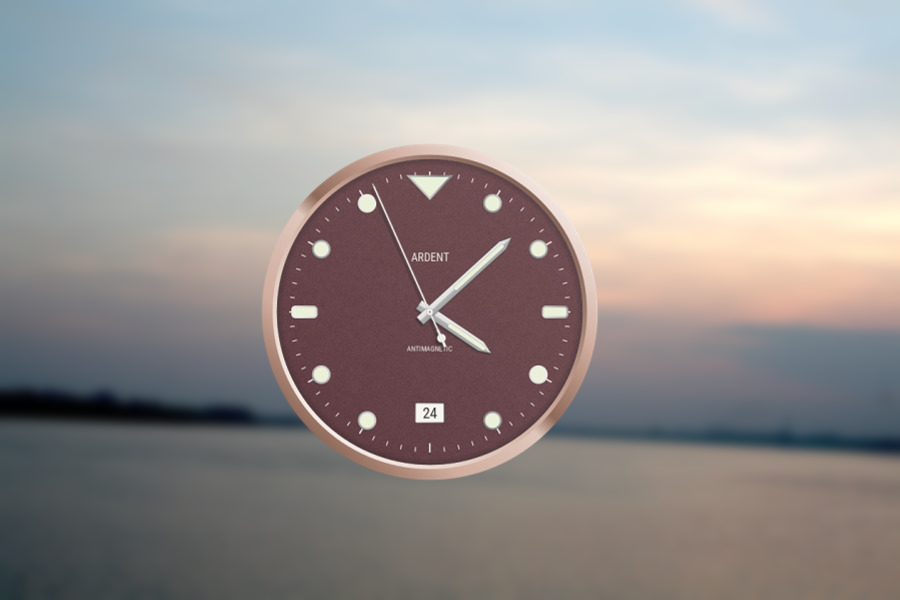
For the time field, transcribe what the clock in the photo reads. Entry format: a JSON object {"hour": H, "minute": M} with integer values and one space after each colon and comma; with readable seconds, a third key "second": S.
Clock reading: {"hour": 4, "minute": 7, "second": 56}
